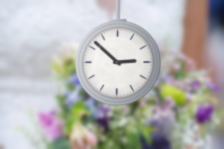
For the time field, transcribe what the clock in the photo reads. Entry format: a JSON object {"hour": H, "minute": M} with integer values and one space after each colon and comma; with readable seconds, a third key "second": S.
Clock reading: {"hour": 2, "minute": 52}
